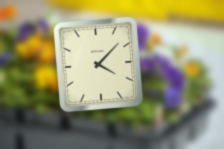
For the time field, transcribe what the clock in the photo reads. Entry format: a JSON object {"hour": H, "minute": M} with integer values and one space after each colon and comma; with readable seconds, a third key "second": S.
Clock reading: {"hour": 4, "minute": 8}
